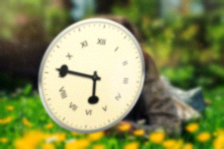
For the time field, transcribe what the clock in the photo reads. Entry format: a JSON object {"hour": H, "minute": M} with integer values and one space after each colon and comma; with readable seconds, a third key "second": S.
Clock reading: {"hour": 5, "minute": 46}
